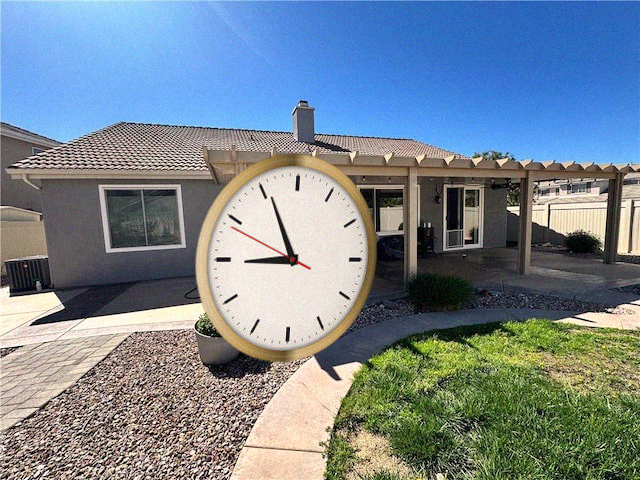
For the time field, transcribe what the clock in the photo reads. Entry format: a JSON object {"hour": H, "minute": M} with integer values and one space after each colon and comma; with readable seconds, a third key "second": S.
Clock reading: {"hour": 8, "minute": 55, "second": 49}
